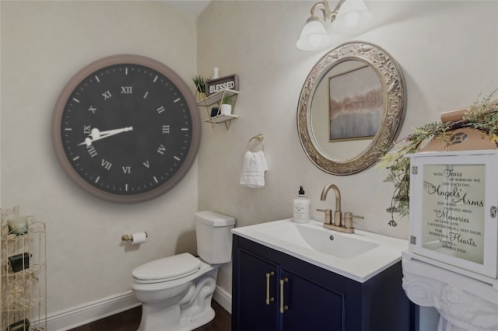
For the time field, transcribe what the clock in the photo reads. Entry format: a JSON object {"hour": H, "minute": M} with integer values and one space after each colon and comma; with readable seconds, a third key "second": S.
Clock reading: {"hour": 8, "minute": 42}
